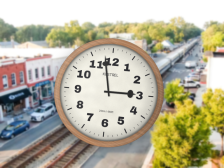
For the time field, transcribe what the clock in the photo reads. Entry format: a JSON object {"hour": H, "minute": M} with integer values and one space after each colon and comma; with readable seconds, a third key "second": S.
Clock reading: {"hour": 2, "minute": 58}
